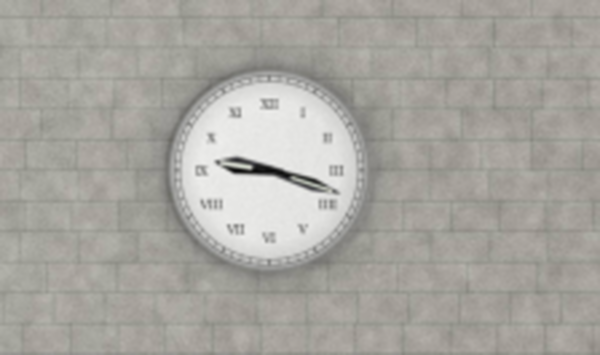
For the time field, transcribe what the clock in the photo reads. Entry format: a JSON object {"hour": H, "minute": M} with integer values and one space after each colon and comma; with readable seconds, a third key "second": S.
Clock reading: {"hour": 9, "minute": 18}
